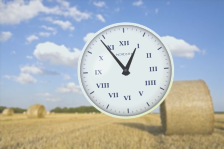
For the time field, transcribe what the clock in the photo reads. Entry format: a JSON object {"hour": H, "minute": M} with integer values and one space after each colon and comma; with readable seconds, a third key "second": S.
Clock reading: {"hour": 12, "minute": 54}
